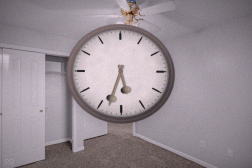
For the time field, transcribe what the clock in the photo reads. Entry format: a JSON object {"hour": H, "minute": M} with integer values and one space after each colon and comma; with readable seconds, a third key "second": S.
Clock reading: {"hour": 5, "minute": 33}
